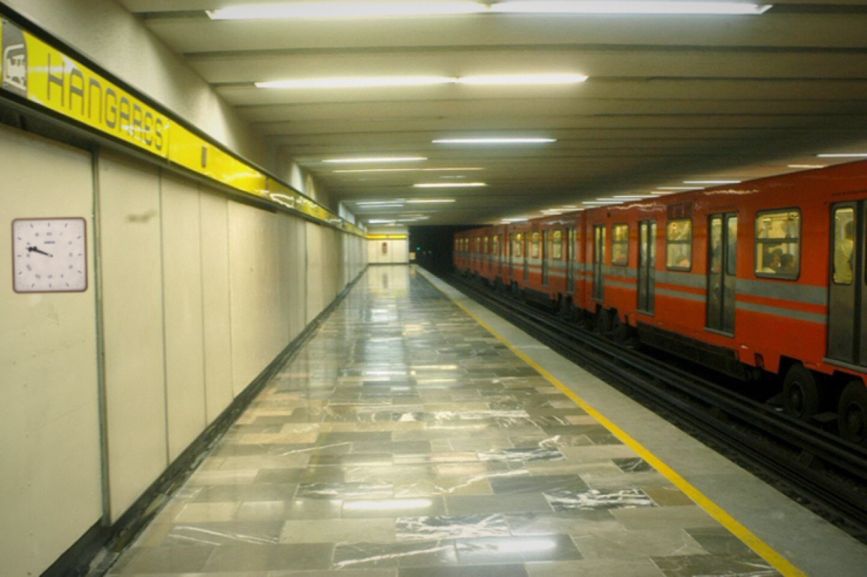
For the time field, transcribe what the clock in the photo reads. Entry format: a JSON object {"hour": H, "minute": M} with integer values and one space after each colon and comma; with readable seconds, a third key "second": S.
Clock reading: {"hour": 9, "minute": 48}
